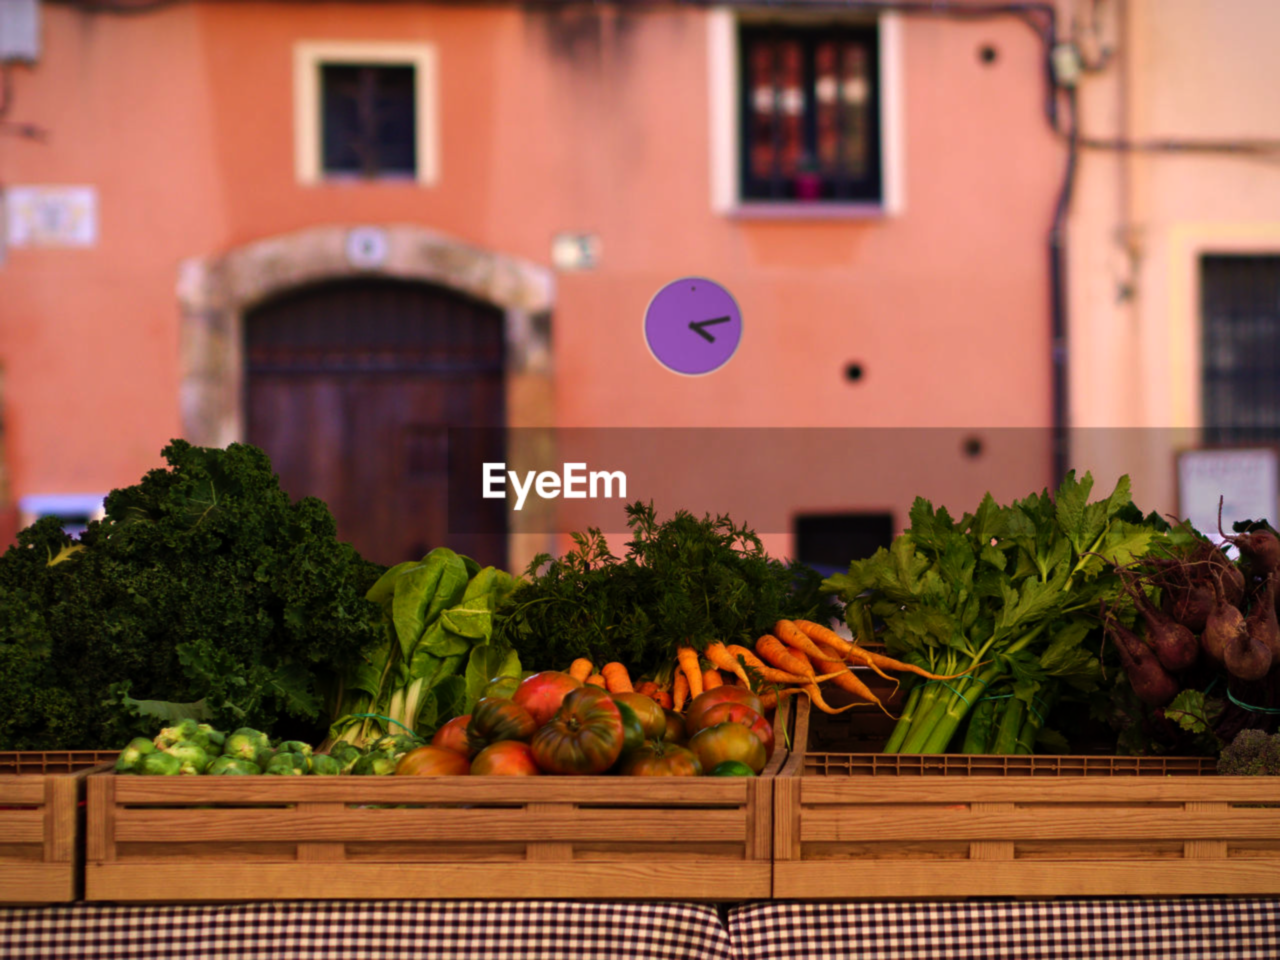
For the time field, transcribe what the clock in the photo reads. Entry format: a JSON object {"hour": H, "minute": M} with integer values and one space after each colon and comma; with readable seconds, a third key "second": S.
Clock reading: {"hour": 4, "minute": 13}
